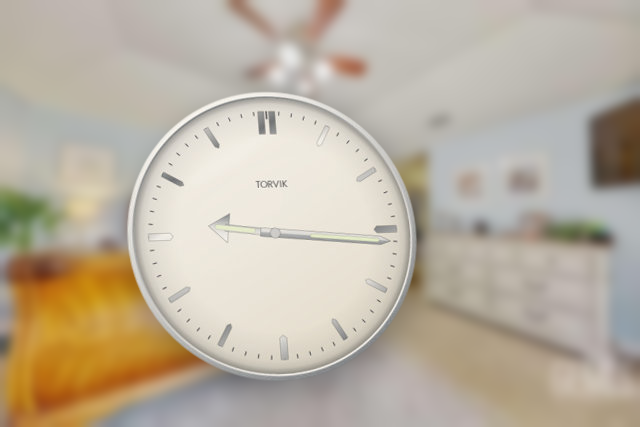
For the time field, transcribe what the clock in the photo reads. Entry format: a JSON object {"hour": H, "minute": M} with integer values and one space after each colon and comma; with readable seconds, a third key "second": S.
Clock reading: {"hour": 9, "minute": 16}
